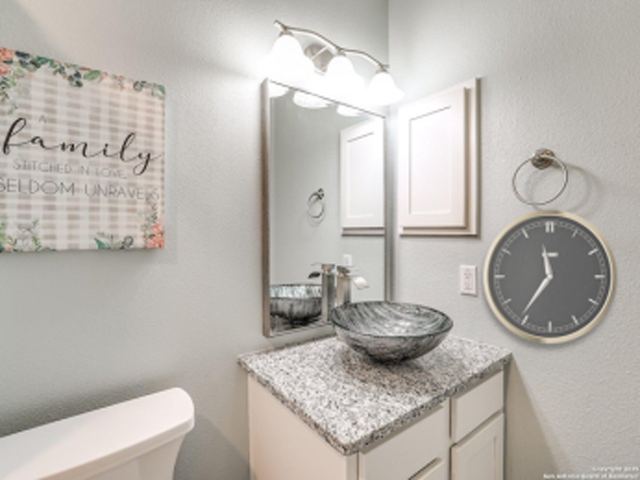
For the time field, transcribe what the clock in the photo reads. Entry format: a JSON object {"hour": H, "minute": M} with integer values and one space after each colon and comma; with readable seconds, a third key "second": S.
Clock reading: {"hour": 11, "minute": 36}
